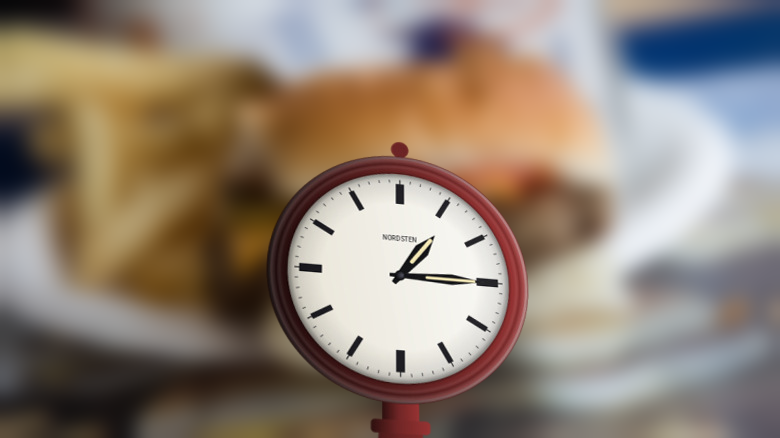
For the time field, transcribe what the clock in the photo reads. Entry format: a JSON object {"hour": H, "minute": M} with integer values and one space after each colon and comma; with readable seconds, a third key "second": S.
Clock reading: {"hour": 1, "minute": 15}
